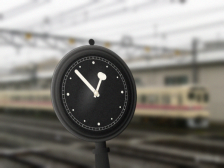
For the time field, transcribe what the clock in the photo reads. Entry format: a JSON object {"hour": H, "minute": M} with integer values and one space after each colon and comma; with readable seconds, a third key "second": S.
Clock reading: {"hour": 12, "minute": 53}
